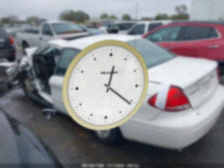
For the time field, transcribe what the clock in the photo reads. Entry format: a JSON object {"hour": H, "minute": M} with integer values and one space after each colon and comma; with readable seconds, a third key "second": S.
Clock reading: {"hour": 12, "minute": 21}
